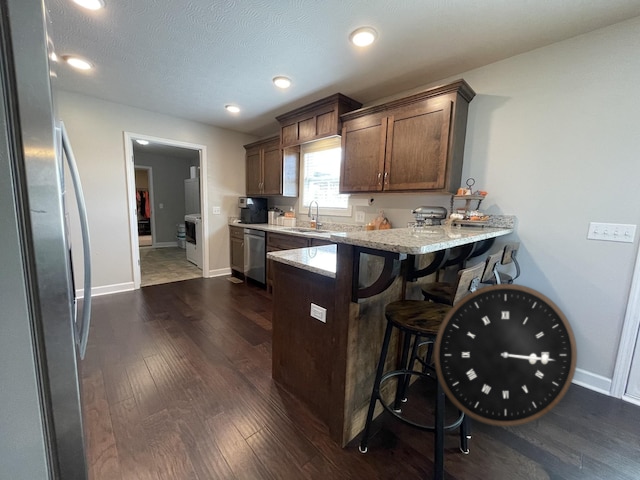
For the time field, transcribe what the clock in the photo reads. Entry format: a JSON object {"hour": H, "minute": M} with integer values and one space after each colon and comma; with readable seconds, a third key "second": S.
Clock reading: {"hour": 3, "minute": 16}
